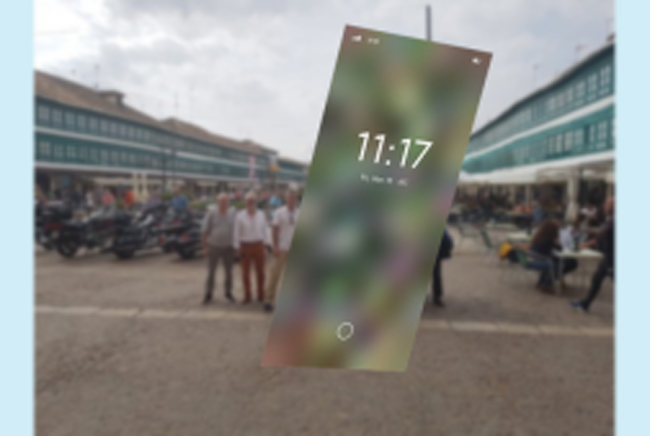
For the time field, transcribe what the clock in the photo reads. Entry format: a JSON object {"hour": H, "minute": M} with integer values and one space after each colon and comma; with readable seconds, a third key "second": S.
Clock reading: {"hour": 11, "minute": 17}
